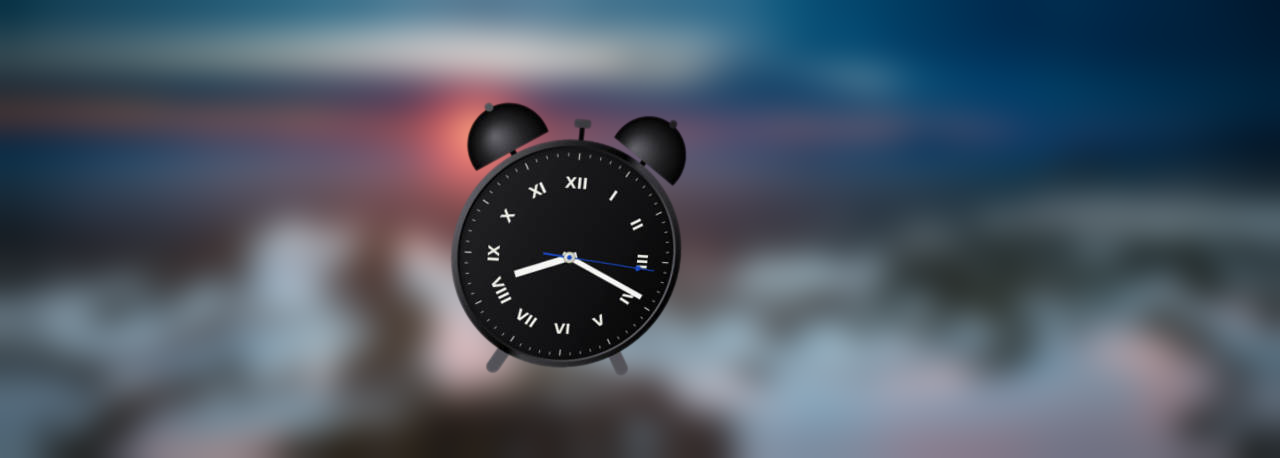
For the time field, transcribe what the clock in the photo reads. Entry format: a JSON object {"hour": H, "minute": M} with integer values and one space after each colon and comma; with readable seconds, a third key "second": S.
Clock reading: {"hour": 8, "minute": 19, "second": 16}
